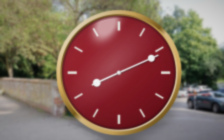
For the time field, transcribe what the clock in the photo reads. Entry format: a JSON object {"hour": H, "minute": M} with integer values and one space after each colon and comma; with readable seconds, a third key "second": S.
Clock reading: {"hour": 8, "minute": 11}
